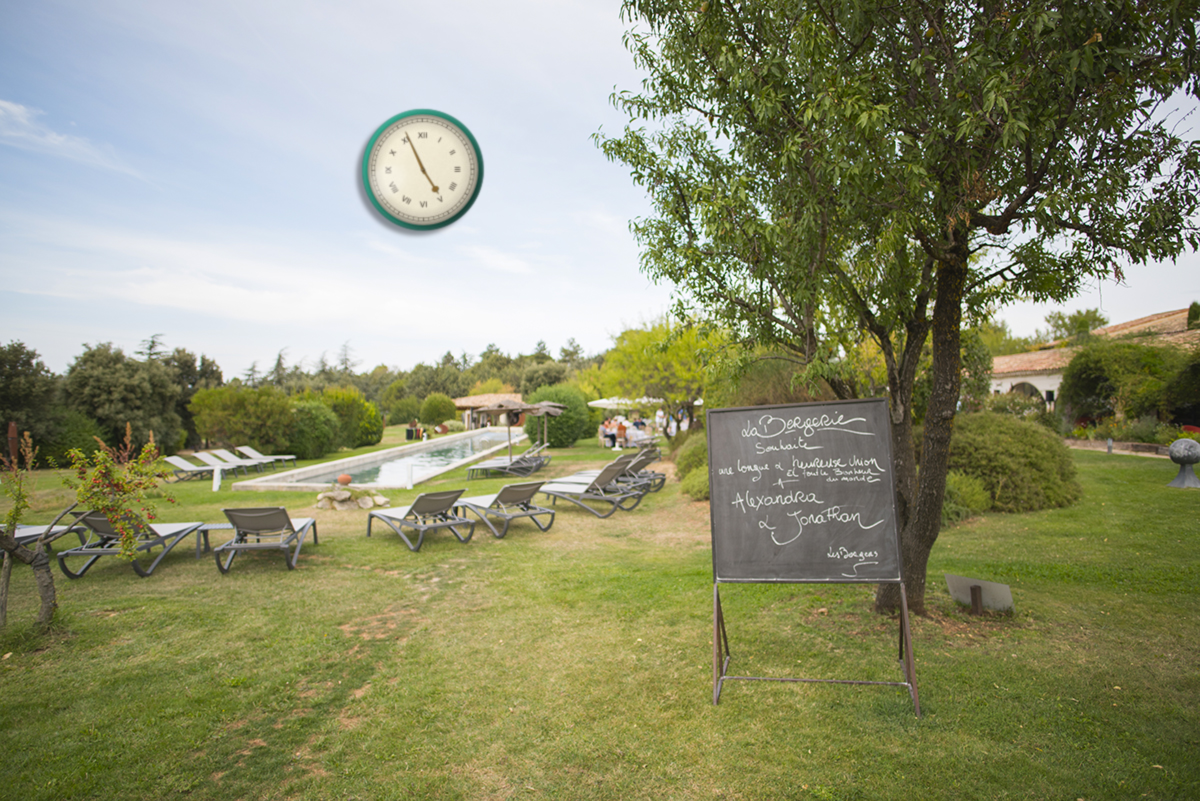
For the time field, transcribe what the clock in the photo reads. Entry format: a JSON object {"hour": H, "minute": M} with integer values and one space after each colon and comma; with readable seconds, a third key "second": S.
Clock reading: {"hour": 4, "minute": 56}
